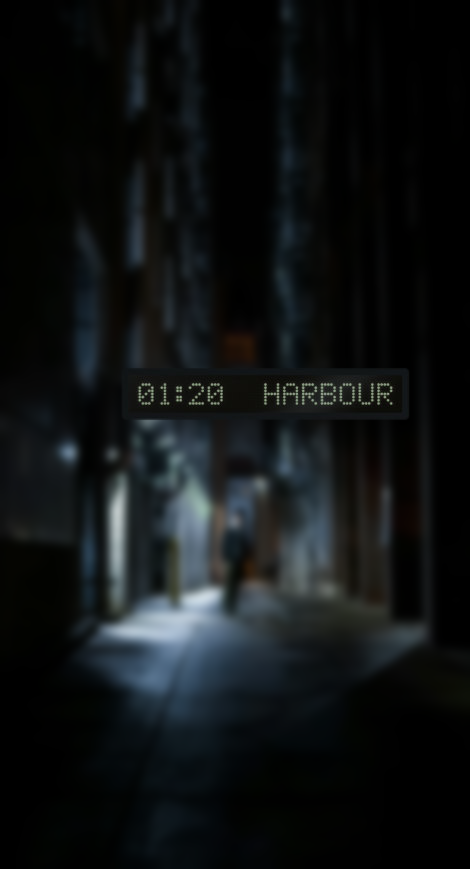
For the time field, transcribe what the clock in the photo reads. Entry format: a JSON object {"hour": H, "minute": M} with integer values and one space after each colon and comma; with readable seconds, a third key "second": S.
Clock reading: {"hour": 1, "minute": 20}
